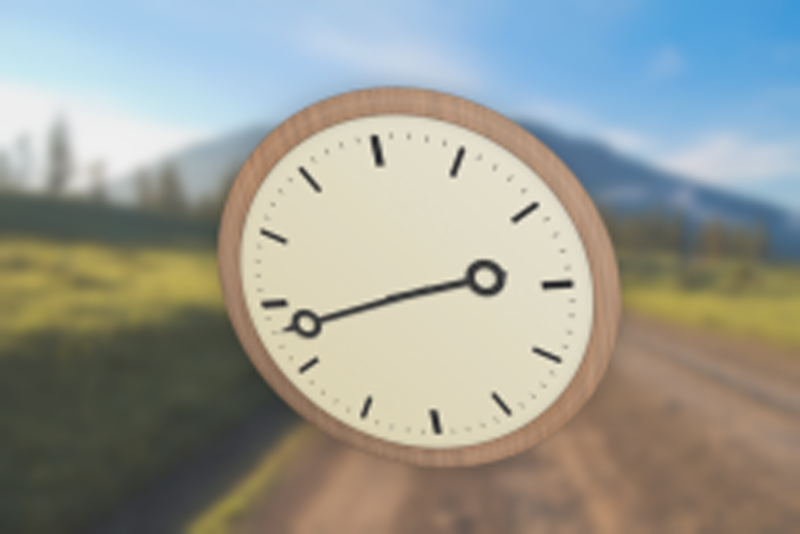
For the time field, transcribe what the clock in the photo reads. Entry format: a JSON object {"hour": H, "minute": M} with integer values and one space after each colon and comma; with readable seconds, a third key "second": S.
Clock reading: {"hour": 2, "minute": 43}
